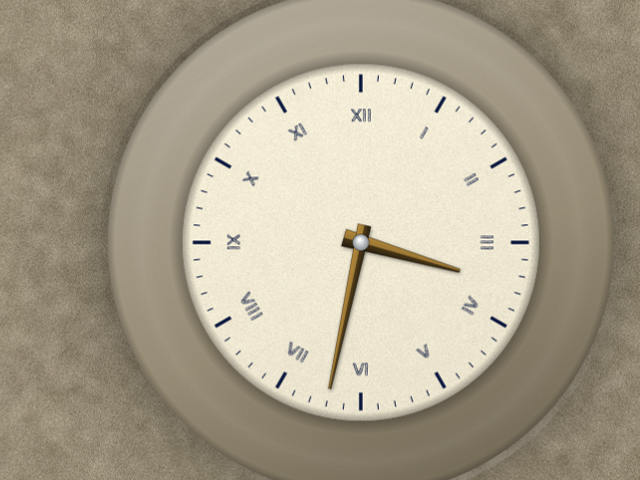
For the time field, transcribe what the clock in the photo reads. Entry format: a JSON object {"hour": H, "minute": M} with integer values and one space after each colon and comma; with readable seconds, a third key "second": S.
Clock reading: {"hour": 3, "minute": 32}
